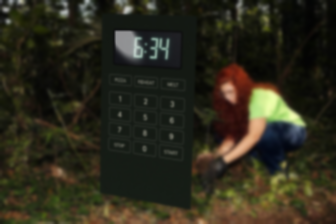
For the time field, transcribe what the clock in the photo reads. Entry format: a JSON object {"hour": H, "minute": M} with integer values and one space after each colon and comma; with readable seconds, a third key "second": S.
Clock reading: {"hour": 6, "minute": 34}
